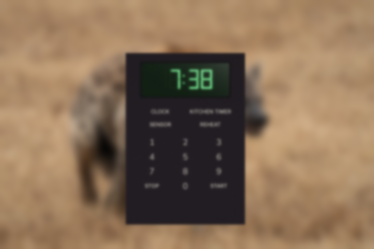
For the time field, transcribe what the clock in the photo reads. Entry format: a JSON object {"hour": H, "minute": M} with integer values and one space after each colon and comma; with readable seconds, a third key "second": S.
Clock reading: {"hour": 7, "minute": 38}
